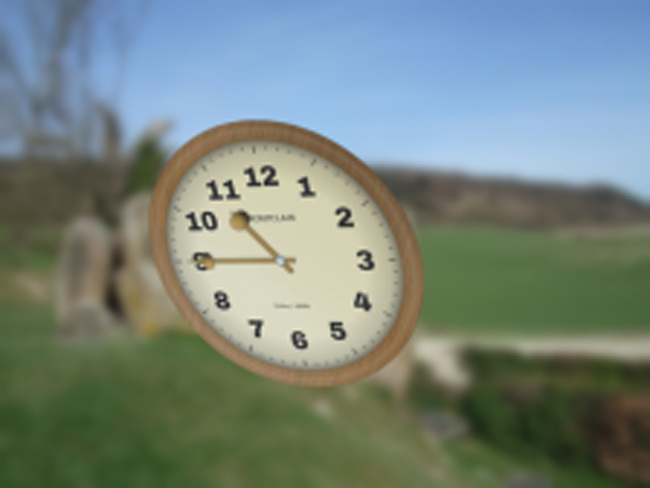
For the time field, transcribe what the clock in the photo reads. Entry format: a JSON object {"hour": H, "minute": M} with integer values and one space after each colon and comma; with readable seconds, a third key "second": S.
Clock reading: {"hour": 10, "minute": 45}
